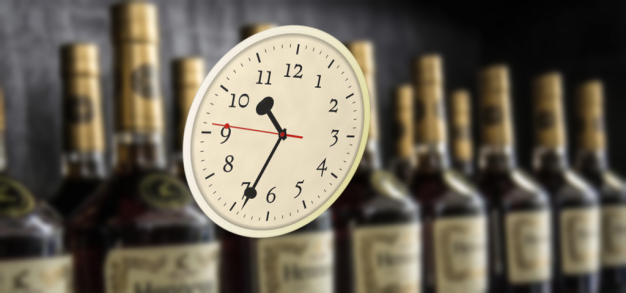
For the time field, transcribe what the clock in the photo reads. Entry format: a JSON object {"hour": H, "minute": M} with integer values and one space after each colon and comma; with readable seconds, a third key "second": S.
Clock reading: {"hour": 10, "minute": 33, "second": 46}
